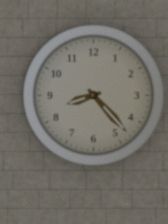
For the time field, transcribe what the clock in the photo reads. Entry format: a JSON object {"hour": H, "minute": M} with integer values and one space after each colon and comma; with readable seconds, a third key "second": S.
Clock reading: {"hour": 8, "minute": 23}
